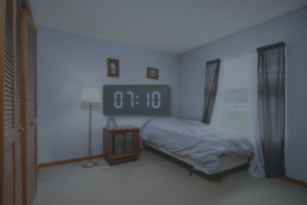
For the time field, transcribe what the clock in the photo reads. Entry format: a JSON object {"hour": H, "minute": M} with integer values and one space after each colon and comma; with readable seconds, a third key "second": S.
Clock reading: {"hour": 7, "minute": 10}
